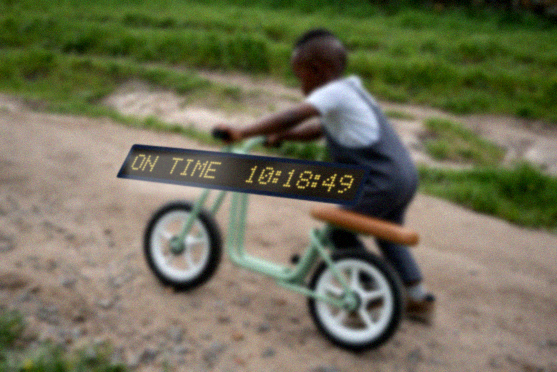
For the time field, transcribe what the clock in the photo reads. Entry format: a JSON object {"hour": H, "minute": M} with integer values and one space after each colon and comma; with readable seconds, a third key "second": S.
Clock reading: {"hour": 10, "minute": 18, "second": 49}
